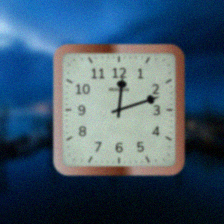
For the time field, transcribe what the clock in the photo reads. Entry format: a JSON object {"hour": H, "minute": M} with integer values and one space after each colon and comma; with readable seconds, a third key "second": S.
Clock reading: {"hour": 12, "minute": 12}
